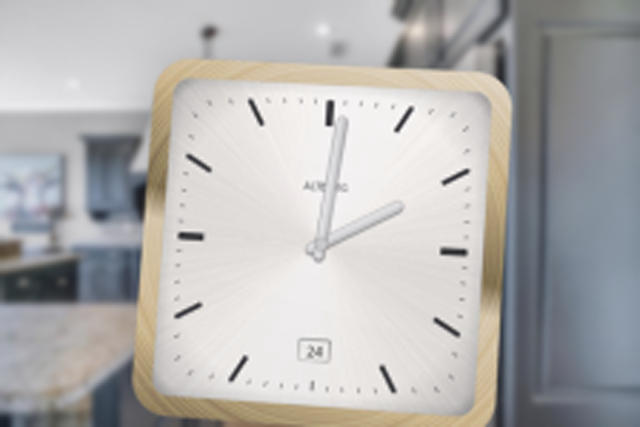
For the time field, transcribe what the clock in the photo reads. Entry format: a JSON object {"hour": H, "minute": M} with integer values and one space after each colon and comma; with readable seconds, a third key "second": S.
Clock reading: {"hour": 2, "minute": 1}
